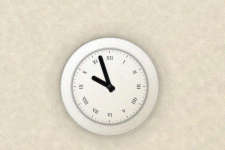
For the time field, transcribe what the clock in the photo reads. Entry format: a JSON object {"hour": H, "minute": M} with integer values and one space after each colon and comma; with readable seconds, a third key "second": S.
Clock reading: {"hour": 9, "minute": 57}
